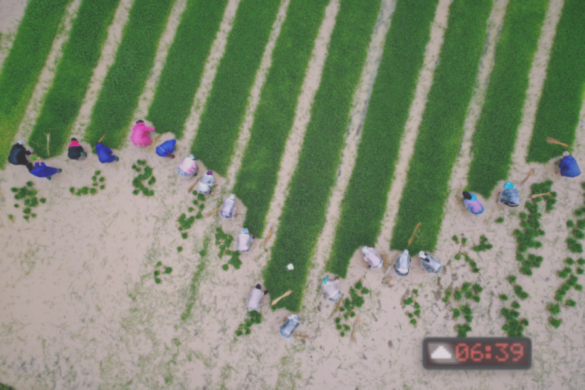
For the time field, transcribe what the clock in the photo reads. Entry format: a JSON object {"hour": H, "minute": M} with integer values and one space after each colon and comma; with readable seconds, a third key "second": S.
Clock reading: {"hour": 6, "minute": 39}
